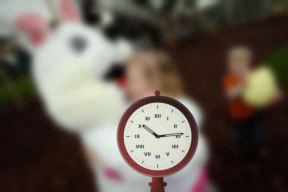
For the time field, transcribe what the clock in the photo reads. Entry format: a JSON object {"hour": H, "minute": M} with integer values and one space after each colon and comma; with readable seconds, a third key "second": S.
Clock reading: {"hour": 10, "minute": 14}
